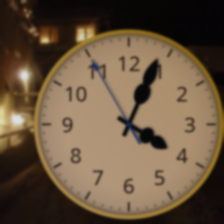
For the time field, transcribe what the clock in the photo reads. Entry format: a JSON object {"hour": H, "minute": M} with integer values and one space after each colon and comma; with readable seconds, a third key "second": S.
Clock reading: {"hour": 4, "minute": 3, "second": 55}
